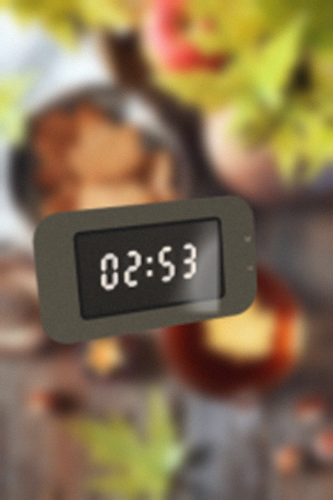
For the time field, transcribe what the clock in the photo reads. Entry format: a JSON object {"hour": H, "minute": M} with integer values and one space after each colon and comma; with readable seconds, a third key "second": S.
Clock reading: {"hour": 2, "minute": 53}
